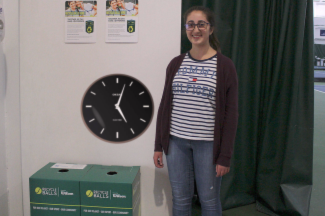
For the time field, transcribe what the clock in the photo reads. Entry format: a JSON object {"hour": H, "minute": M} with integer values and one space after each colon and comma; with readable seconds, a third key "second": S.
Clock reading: {"hour": 5, "minute": 3}
